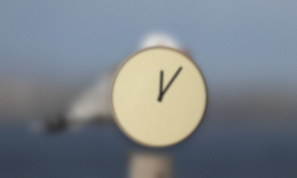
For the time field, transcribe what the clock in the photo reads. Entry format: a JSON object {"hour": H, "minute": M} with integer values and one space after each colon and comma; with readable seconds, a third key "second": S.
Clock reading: {"hour": 12, "minute": 6}
